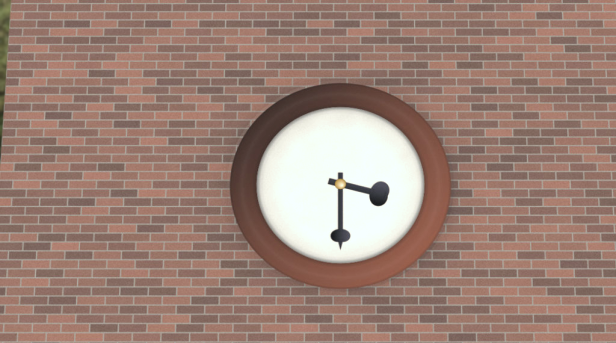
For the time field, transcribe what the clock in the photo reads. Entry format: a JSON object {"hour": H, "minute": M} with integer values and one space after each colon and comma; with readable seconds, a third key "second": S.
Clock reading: {"hour": 3, "minute": 30}
